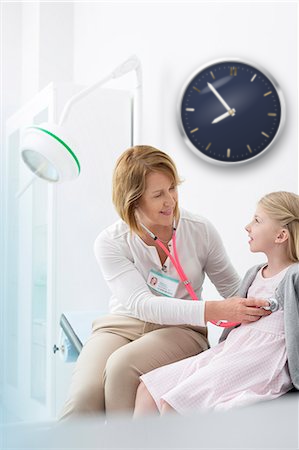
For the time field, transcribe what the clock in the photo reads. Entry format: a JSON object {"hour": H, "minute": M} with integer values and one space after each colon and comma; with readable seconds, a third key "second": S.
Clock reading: {"hour": 7, "minute": 53}
